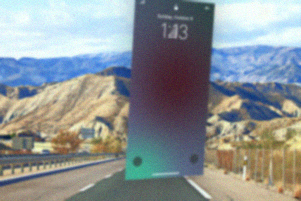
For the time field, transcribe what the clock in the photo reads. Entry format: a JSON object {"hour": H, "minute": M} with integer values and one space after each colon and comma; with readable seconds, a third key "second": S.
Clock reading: {"hour": 1, "minute": 13}
